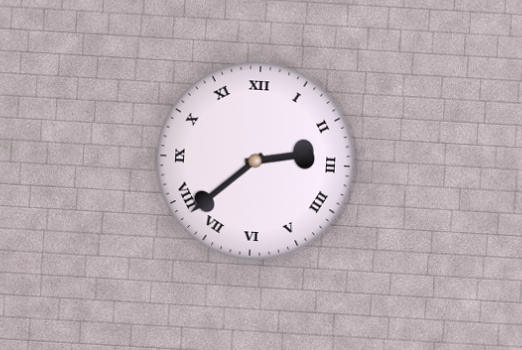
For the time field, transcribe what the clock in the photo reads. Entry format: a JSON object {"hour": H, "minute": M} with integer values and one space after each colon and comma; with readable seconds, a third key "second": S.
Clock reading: {"hour": 2, "minute": 38}
